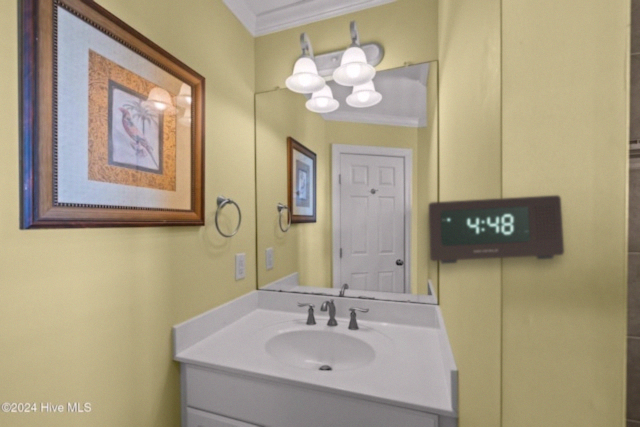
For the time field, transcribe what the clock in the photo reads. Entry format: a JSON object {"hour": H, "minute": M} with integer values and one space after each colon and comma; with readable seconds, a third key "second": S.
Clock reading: {"hour": 4, "minute": 48}
